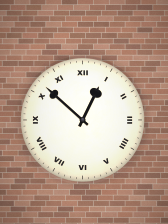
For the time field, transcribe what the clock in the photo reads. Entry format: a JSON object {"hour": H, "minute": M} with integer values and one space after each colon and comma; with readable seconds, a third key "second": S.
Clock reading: {"hour": 12, "minute": 52}
